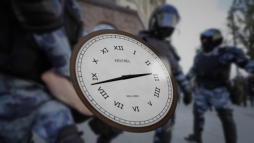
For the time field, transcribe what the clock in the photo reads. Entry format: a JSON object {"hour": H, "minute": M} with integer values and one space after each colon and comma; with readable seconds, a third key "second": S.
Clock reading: {"hour": 2, "minute": 43}
